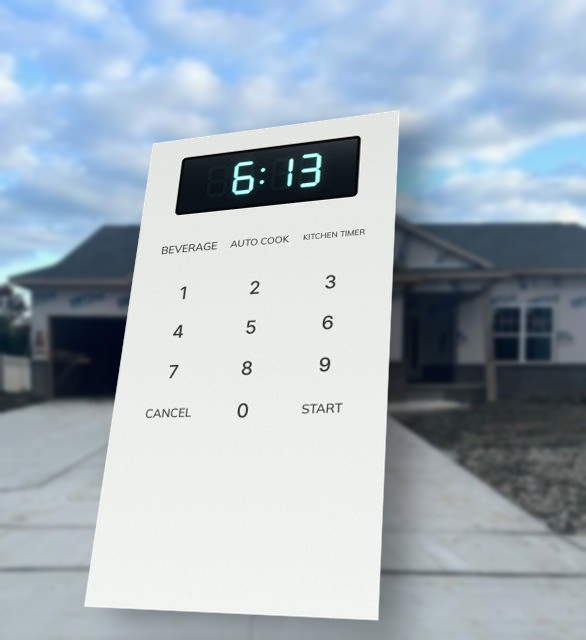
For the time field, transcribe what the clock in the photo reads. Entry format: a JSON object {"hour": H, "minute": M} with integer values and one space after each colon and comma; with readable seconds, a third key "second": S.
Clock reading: {"hour": 6, "minute": 13}
